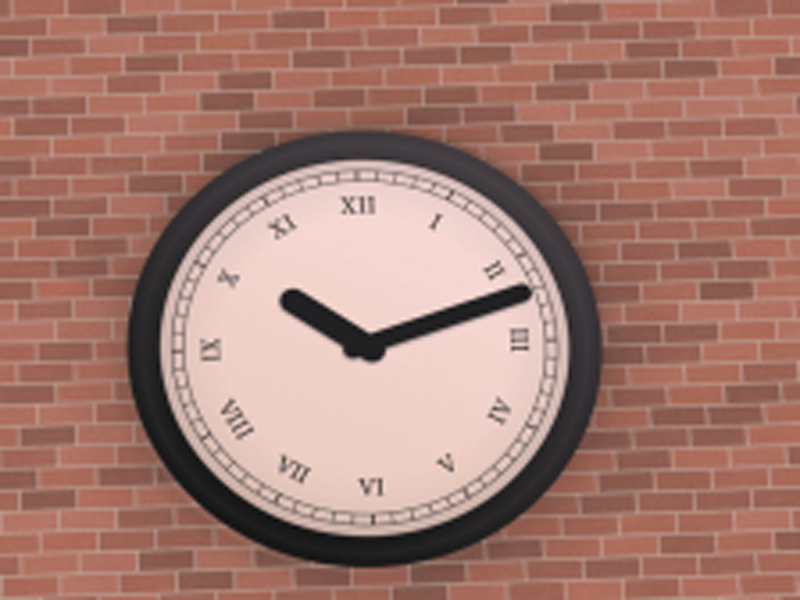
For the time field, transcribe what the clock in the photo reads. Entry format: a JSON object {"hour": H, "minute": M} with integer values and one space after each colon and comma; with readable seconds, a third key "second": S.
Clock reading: {"hour": 10, "minute": 12}
